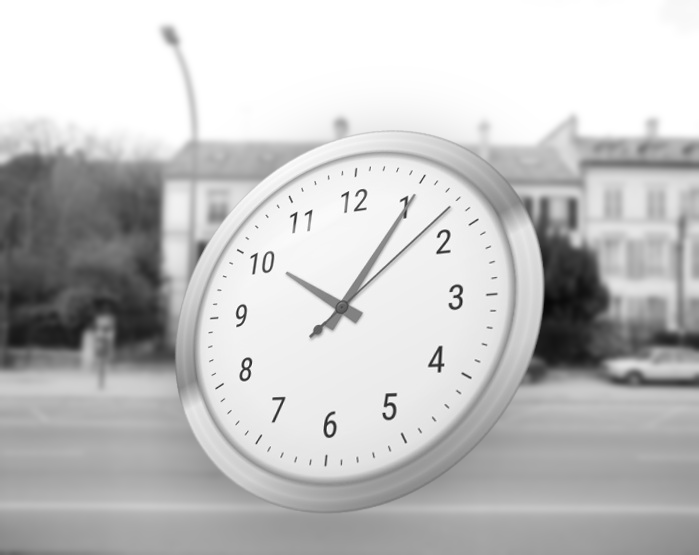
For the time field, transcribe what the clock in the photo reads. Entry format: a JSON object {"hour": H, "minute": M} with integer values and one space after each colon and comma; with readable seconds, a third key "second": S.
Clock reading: {"hour": 10, "minute": 5, "second": 8}
